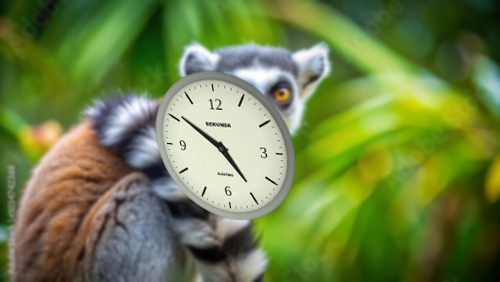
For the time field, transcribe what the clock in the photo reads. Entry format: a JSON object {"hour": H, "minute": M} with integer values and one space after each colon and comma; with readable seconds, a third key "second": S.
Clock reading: {"hour": 4, "minute": 51}
